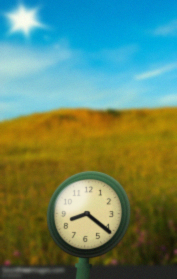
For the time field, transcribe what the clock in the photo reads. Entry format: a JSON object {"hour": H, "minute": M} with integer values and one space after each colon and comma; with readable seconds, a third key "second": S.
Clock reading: {"hour": 8, "minute": 21}
